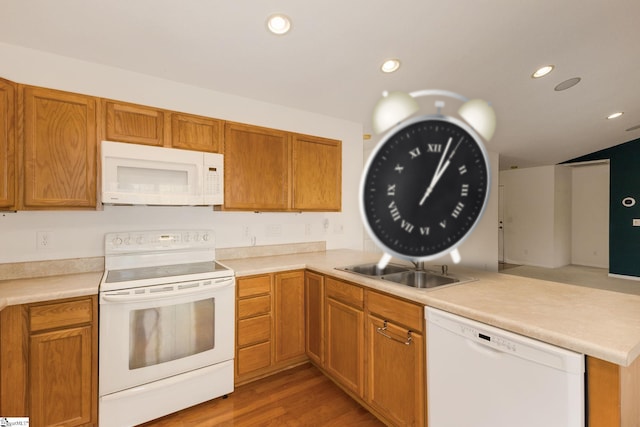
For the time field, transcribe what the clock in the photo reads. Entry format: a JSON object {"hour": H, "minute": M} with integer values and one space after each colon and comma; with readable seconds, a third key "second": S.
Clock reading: {"hour": 1, "minute": 3, "second": 5}
